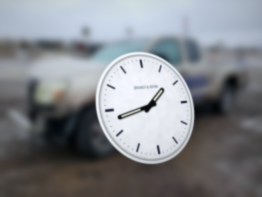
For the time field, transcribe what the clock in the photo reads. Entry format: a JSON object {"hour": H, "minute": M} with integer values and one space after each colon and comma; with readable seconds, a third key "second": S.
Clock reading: {"hour": 1, "minute": 43}
